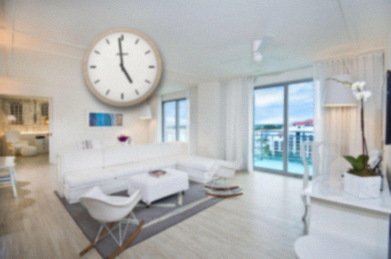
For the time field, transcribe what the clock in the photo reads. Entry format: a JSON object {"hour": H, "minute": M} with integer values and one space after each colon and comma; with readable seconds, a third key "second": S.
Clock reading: {"hour": 4, "minute": 59}
